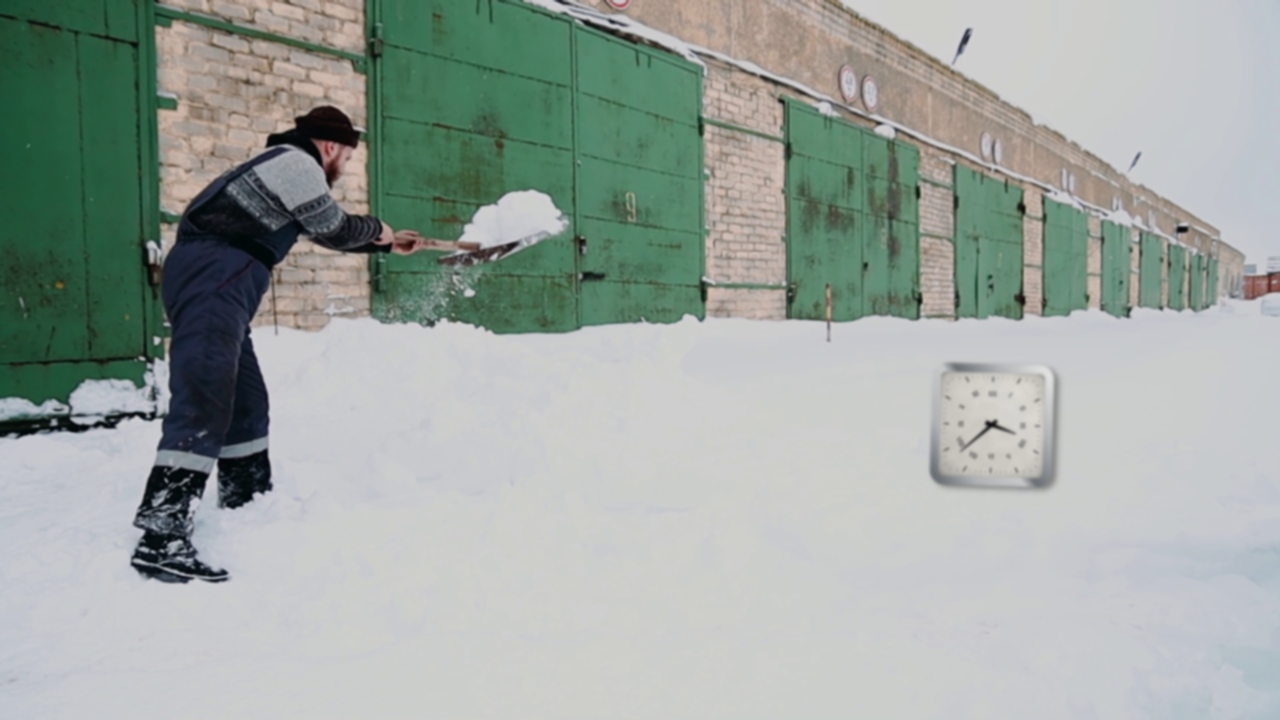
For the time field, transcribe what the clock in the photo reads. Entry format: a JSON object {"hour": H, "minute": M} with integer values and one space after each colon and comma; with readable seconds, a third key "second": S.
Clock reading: {"hour": 3, "minute": 38}
